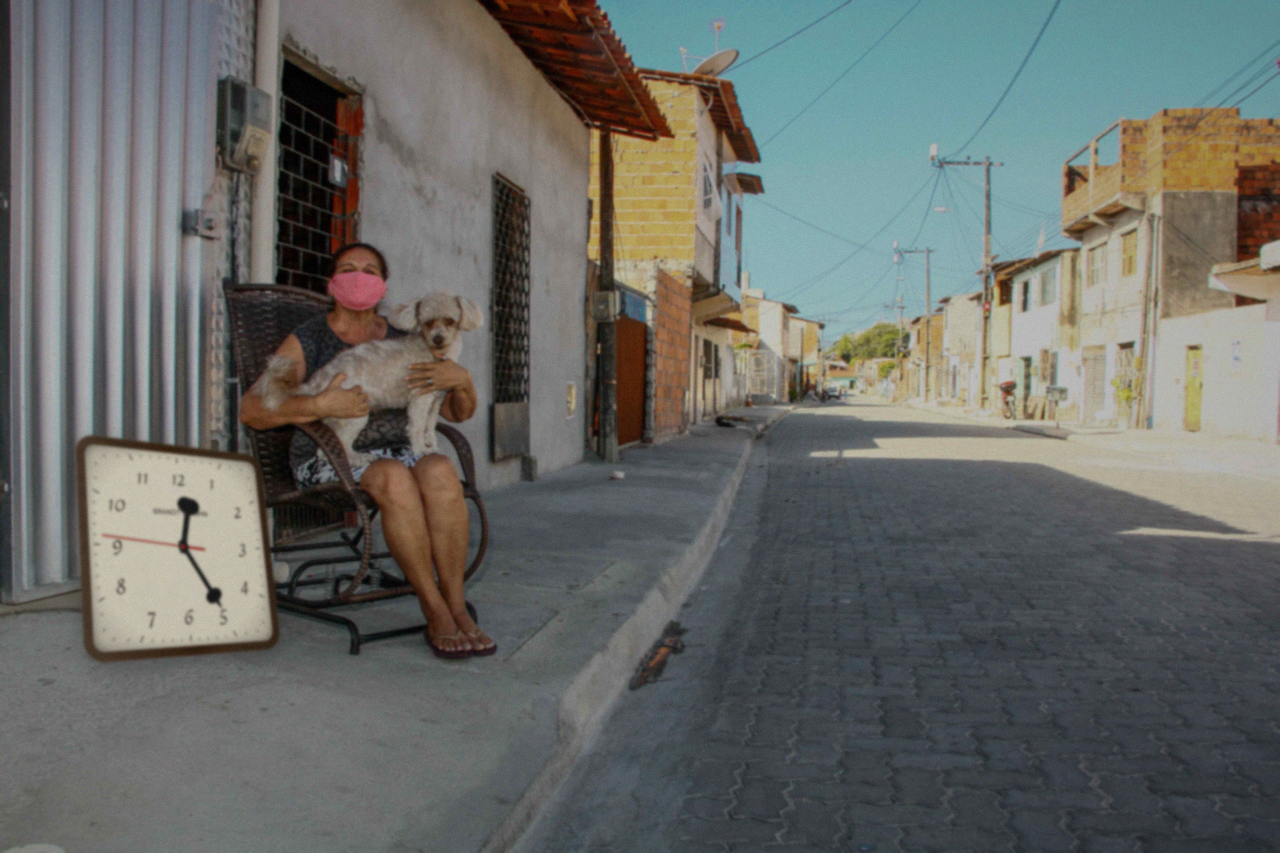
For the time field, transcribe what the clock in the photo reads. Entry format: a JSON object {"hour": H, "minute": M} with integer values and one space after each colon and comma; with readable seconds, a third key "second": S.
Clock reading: {"hour": 12, "minute": 24, "second": 46}
